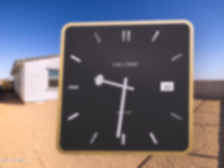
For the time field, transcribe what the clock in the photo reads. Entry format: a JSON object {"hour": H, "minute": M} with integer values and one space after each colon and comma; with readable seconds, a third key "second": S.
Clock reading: {"hour": 9, "minute": 31}
